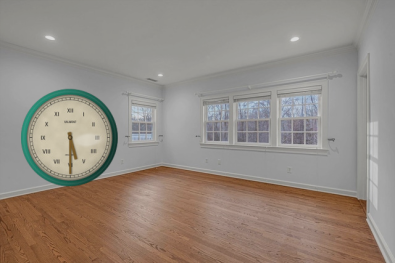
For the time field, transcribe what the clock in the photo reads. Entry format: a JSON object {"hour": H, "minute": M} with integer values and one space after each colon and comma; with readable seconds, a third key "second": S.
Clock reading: {"hour": 5, "minute": 30}
